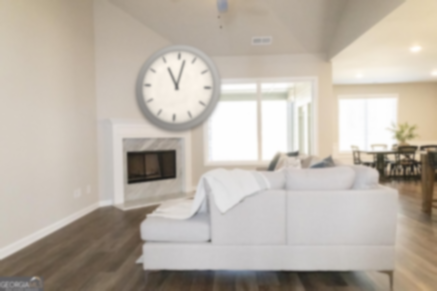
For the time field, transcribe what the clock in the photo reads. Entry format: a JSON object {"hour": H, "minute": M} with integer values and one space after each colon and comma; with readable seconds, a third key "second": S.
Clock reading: {"hour": 11, "minute": 2}
